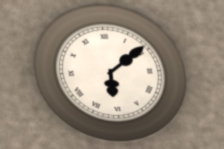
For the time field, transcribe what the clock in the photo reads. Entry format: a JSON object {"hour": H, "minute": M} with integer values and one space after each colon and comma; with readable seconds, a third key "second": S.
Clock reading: {"hour": 6, "minute": 9}
